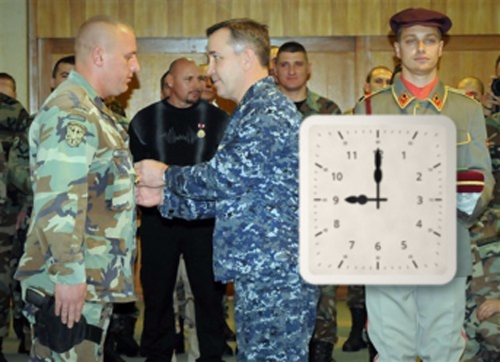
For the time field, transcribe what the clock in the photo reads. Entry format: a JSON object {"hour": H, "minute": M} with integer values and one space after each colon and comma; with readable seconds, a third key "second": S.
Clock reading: {"hour": 9, "minute": 0}
